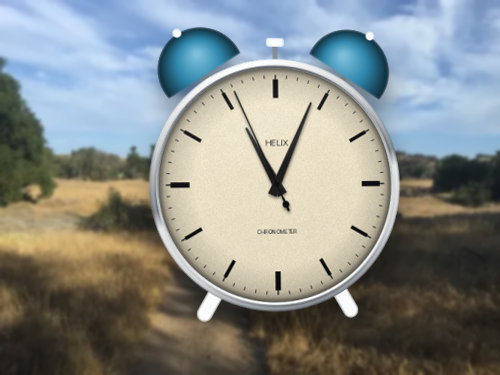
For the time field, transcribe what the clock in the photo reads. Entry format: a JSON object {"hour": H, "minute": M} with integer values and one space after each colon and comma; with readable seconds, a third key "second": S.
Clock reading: {"hour": 11, "minute": 3, "second": 56}
